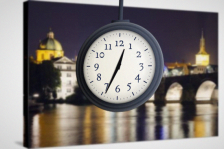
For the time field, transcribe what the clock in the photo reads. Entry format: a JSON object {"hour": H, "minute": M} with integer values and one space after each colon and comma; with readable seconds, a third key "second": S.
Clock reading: {"hour": 12, "minute": 34}
